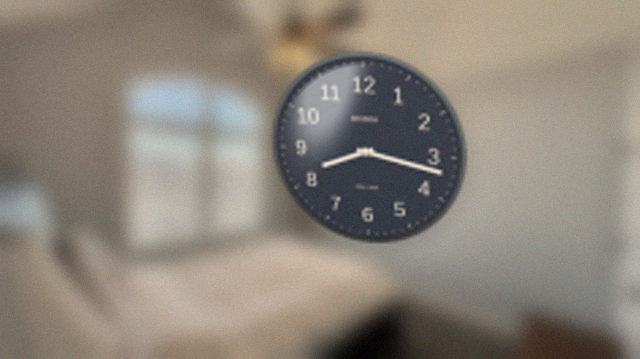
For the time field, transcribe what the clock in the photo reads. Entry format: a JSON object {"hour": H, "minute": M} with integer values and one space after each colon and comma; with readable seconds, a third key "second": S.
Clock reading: {"hour": 8, "minute": 17}
